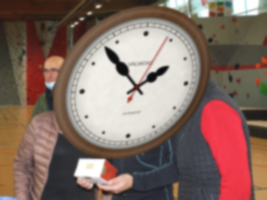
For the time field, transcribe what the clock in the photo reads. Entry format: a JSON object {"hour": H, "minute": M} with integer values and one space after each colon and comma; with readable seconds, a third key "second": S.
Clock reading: {"hour": 1, "minute": 53, "second": 4}
